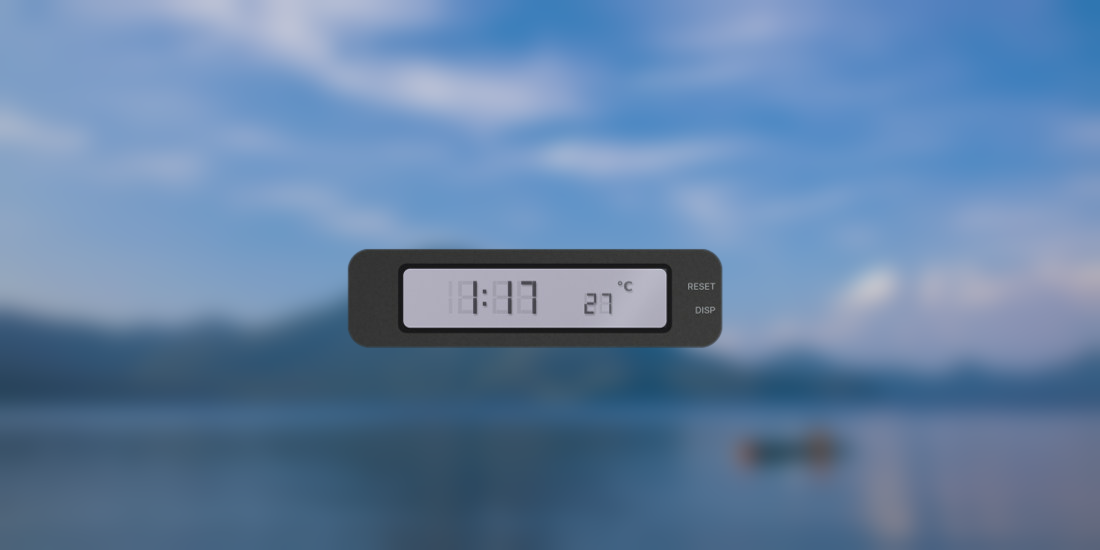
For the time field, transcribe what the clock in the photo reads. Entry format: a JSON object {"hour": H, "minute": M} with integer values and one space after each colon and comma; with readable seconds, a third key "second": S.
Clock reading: {"hour": 1, "minute": 17}
